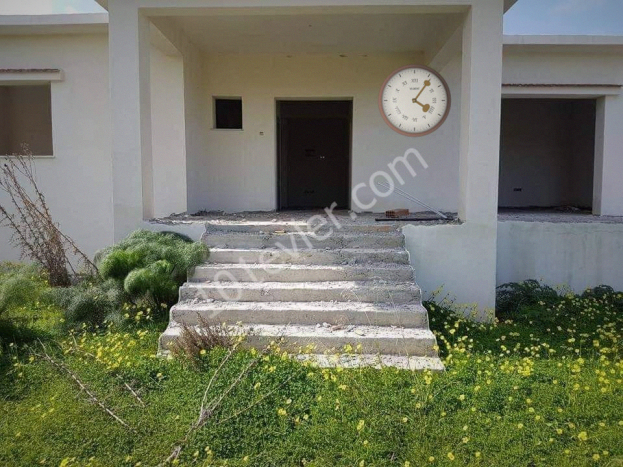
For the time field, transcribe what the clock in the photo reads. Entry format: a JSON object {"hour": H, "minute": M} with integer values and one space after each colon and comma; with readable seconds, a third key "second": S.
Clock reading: {"hour": 4, "minute": 6}
